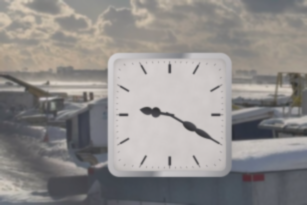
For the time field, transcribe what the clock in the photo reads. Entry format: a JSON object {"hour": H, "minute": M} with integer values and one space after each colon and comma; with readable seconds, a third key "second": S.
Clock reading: {"hour": 9, "minute": 20}
